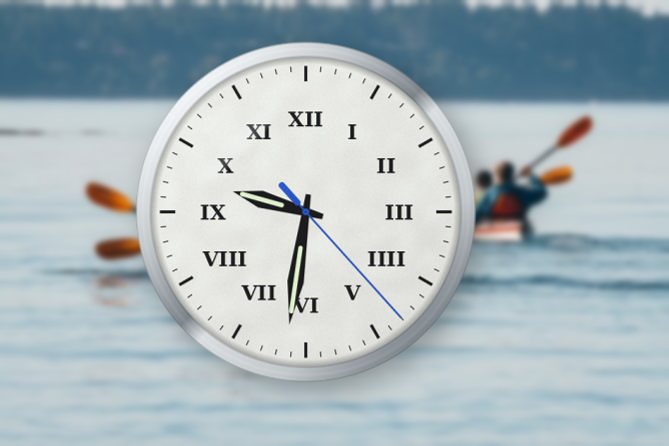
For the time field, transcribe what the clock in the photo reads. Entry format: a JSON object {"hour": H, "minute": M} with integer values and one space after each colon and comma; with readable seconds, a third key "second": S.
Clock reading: {"hour": 9, "minute": 31, "second": 23}
